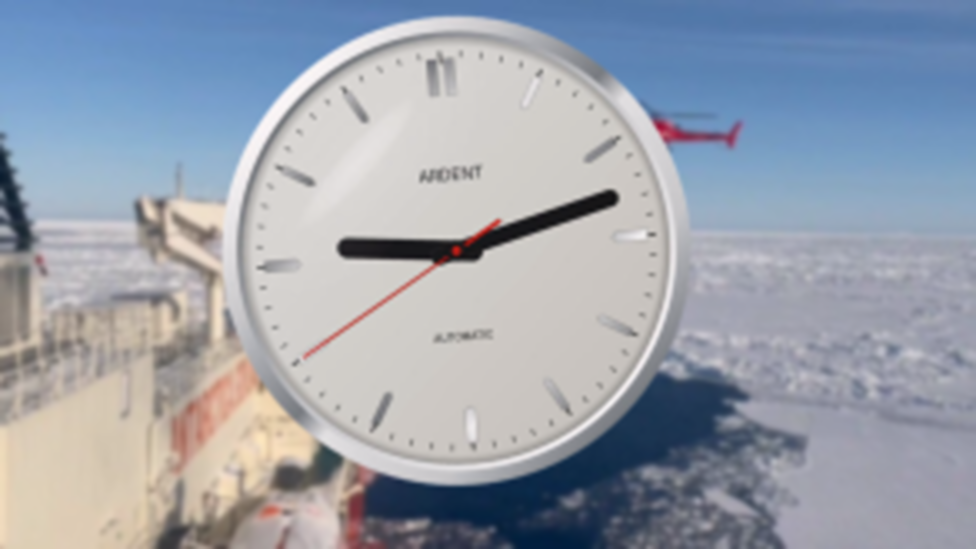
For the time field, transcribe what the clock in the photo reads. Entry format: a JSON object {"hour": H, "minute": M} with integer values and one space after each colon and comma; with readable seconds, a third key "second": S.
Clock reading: {"hour": 9, "minute": 12, "second": 40}
